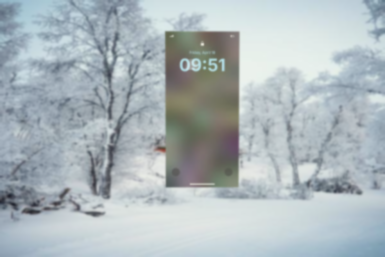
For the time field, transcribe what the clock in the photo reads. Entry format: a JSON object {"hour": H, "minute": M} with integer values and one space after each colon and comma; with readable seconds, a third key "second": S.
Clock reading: {"hour": 9, "minute": 51}
